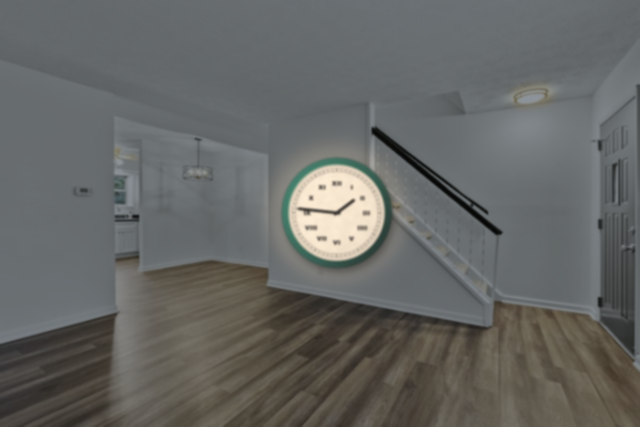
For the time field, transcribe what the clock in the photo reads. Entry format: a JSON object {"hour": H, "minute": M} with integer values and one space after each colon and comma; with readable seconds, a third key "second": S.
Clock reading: {"hour": 1, "minute": 46}
